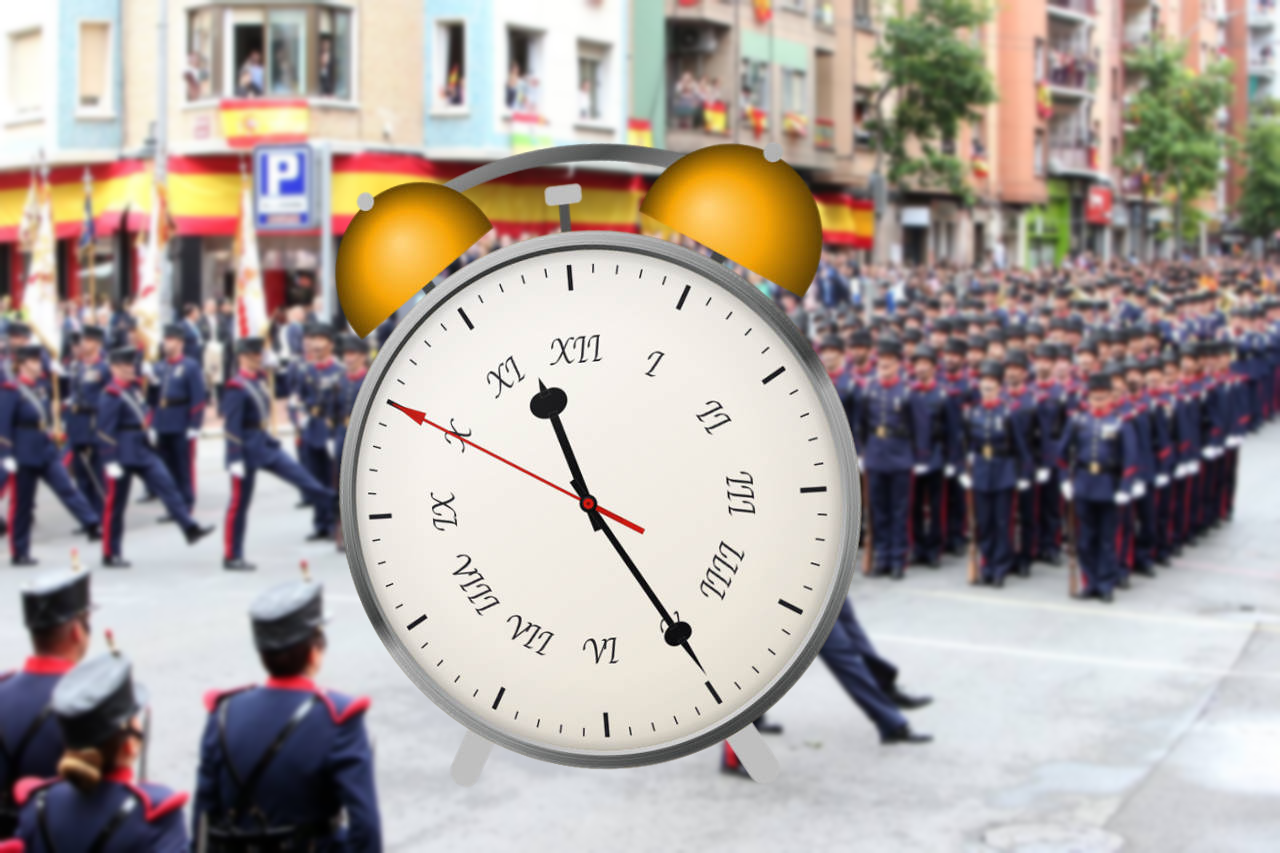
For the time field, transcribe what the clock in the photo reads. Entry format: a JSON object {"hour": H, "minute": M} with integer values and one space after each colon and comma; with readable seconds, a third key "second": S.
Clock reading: {"hour": 11, "minute": 24, "second": 50}
